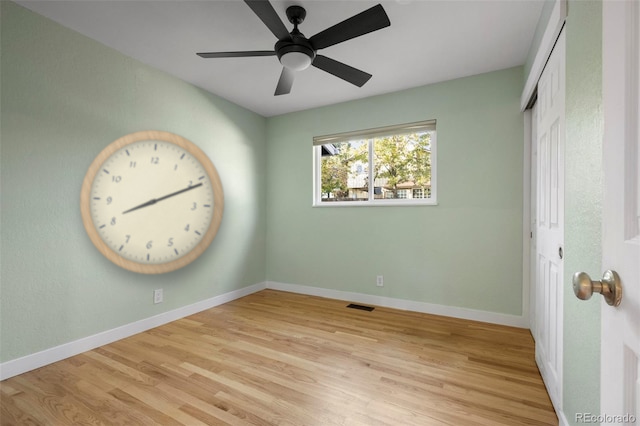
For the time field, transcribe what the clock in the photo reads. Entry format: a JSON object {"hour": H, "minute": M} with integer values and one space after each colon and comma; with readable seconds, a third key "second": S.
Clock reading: {"hour": 8, "minute": 11}
